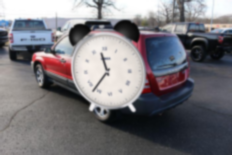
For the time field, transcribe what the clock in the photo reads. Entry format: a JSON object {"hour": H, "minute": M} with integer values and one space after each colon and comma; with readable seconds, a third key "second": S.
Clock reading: {"hour": 11, "minute": 37}
